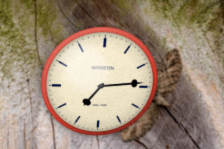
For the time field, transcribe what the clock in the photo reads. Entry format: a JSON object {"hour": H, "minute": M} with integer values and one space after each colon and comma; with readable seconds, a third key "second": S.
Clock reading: {"hour": 7, "minute": 14}
